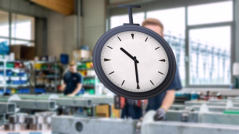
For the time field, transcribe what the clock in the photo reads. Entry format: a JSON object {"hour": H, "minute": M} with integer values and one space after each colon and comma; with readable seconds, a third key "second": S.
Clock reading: {"hour": 10, "minute": 30}
